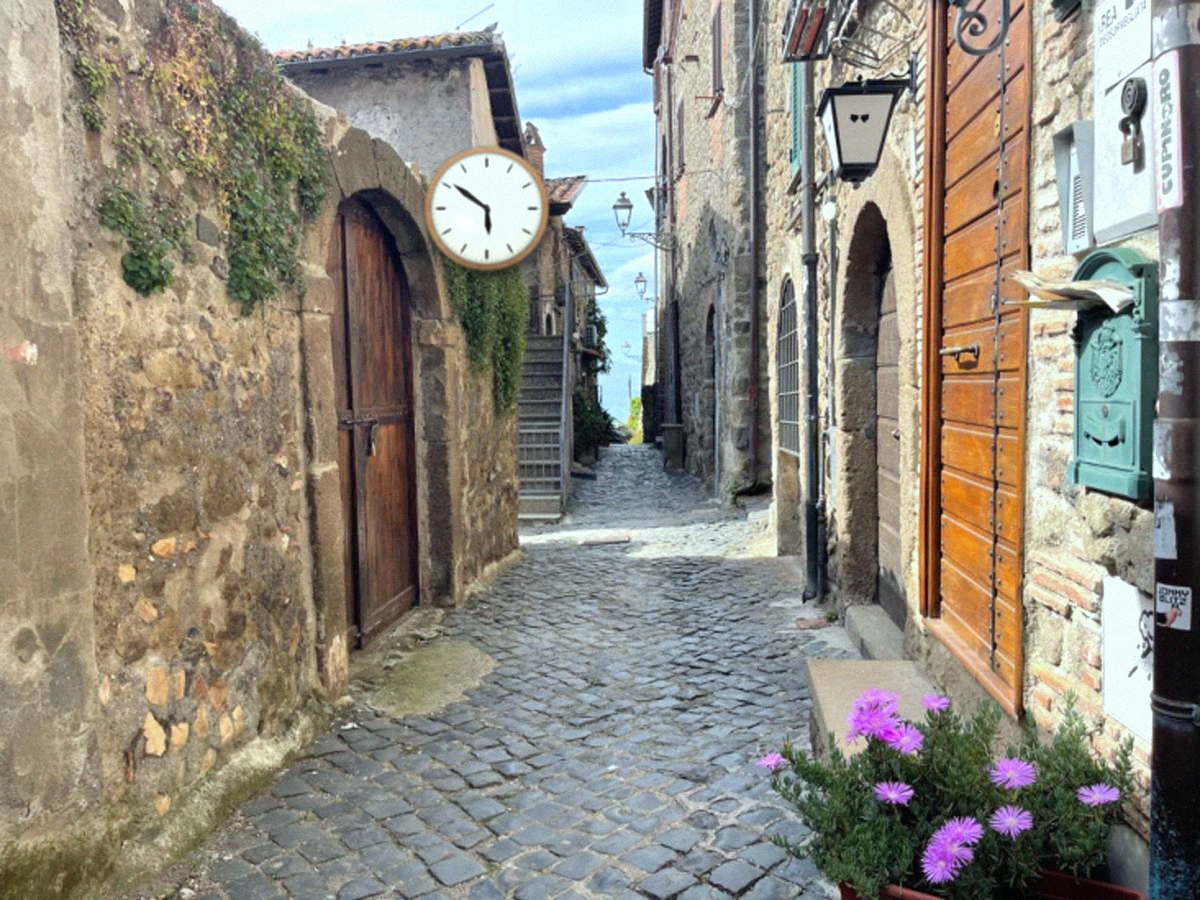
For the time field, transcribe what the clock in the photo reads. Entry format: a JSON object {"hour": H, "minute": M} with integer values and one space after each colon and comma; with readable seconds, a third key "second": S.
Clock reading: {"hour": 5, "minute": 51}
